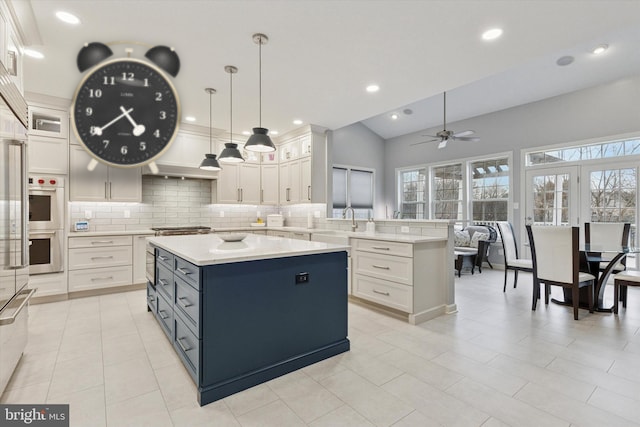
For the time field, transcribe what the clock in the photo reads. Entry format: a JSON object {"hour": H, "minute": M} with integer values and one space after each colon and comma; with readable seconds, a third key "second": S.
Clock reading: {"hour": 4, "minute": 39}
